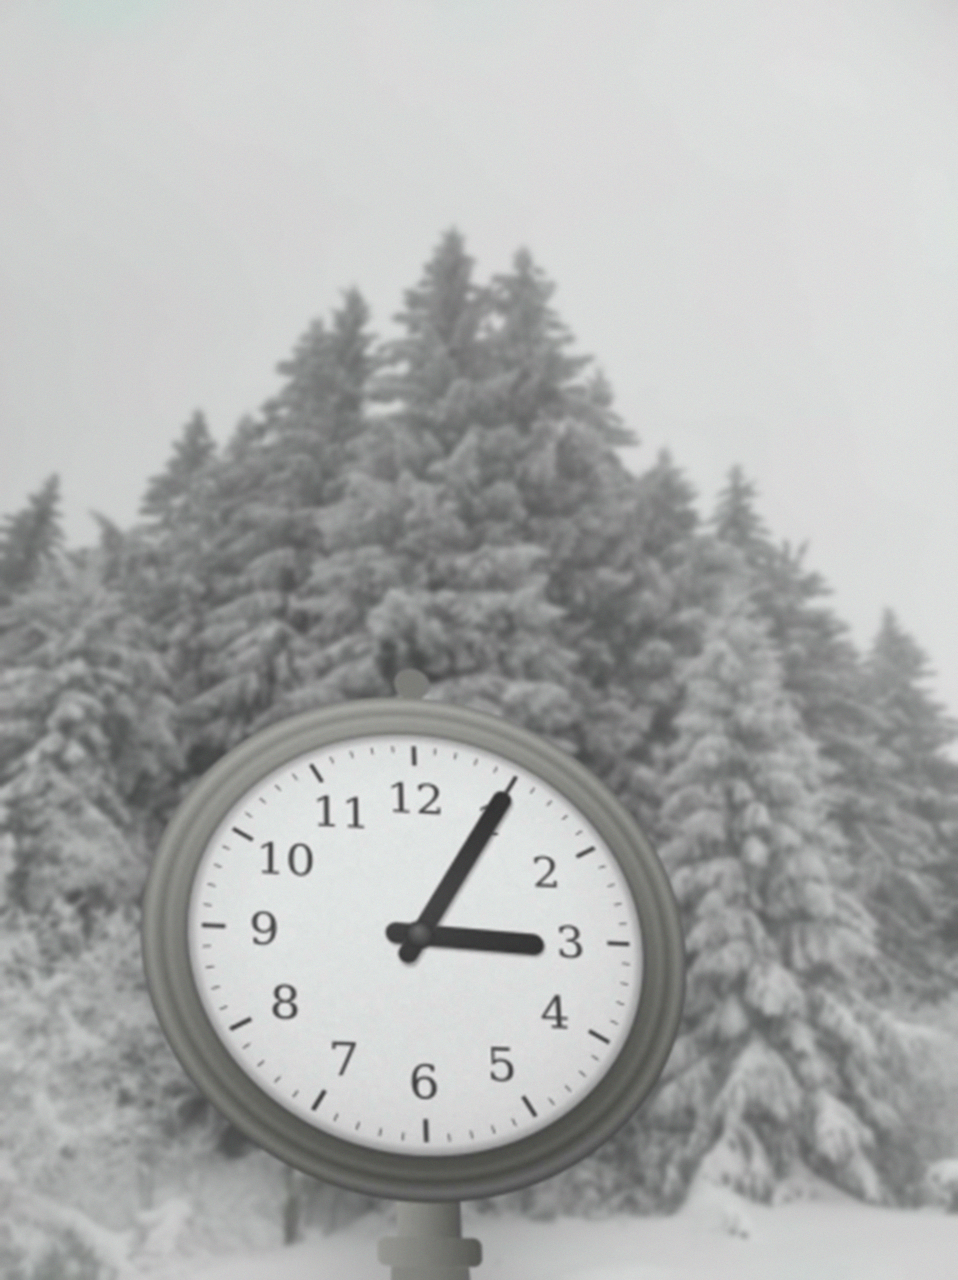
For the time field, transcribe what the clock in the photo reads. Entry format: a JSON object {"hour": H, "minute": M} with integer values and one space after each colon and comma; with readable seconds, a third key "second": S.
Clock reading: {"hour": 3, "minute": 5}
